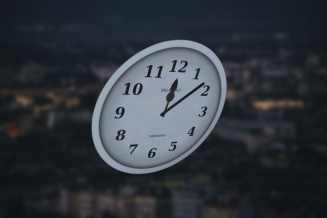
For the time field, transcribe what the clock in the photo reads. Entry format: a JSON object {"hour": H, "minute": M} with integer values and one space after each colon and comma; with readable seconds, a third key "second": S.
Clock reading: {"hour": 12, "minute": 8}
